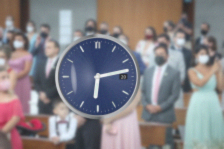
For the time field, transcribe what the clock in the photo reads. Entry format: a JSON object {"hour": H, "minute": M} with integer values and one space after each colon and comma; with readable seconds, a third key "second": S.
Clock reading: {"hour": 6, "minute": 13}
